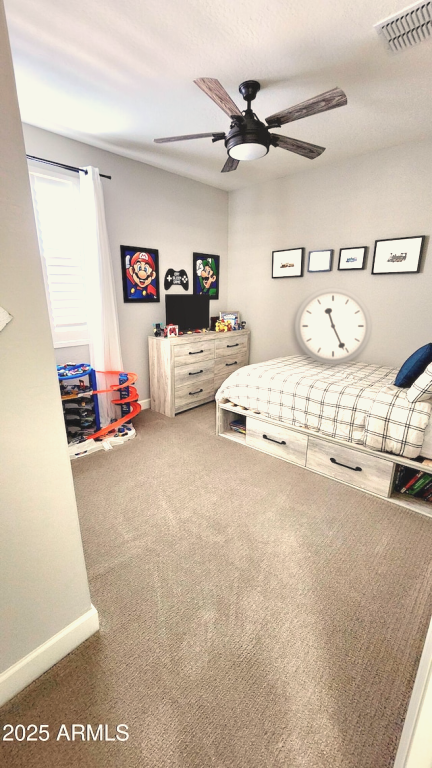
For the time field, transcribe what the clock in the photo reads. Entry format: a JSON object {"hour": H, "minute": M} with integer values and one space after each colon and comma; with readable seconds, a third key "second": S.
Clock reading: {"hour": 11, "minute": 26}
